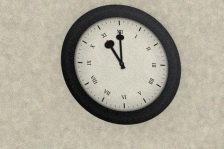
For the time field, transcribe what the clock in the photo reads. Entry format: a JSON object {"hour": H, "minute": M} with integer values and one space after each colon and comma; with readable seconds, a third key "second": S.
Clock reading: {"hour": 11, "minute": 0}
